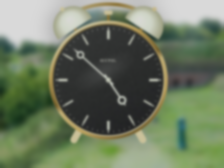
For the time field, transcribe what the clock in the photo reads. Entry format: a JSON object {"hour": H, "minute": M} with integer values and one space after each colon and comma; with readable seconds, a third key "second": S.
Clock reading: {"hour": 4, "minute": 52}
